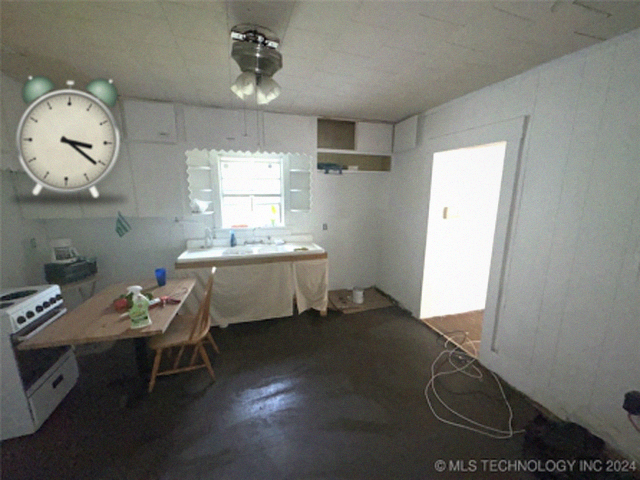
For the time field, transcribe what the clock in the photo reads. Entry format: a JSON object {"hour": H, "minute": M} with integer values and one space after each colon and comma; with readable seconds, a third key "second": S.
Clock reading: {"hour": 3, "minute": 21}
